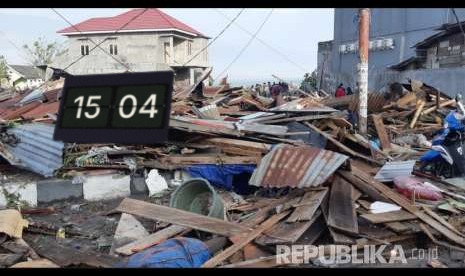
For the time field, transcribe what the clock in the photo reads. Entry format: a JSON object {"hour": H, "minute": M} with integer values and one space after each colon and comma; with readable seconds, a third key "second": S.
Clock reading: {"hour": 15, "minute": 4}
